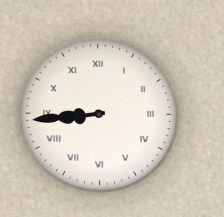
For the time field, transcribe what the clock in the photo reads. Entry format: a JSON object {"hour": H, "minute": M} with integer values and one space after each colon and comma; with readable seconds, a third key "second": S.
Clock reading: {"hour": 8, "minute": 44}
